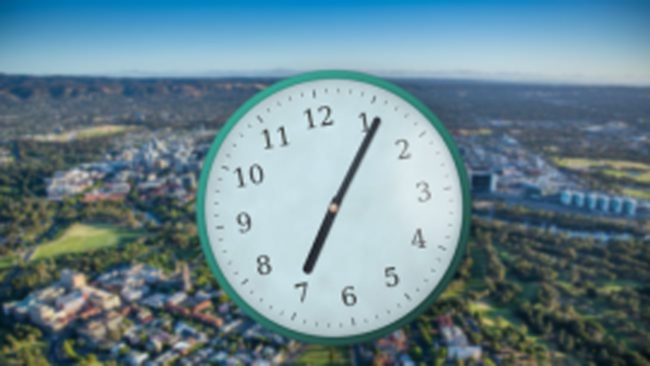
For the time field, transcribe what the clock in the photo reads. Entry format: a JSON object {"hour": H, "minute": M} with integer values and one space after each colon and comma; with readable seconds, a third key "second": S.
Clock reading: {"hour": 7, "minute": 6}
